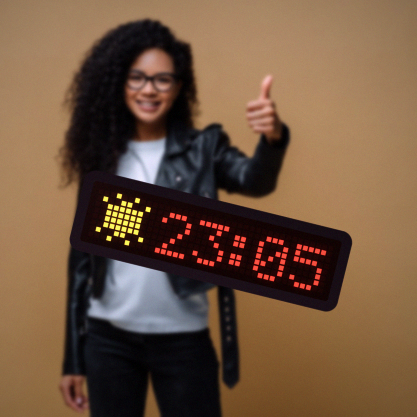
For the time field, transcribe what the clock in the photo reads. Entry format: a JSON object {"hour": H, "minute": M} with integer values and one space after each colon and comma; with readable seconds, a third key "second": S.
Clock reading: {"hour": 23, "minute": 5}
